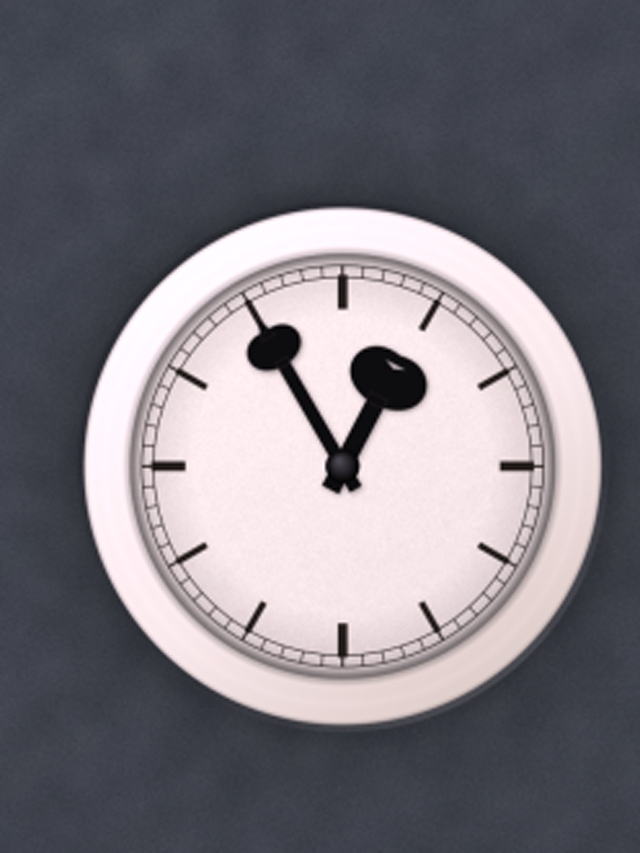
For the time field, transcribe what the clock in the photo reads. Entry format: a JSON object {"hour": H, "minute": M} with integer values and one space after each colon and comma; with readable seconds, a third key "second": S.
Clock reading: {"hour": 12, "minute": 55}
